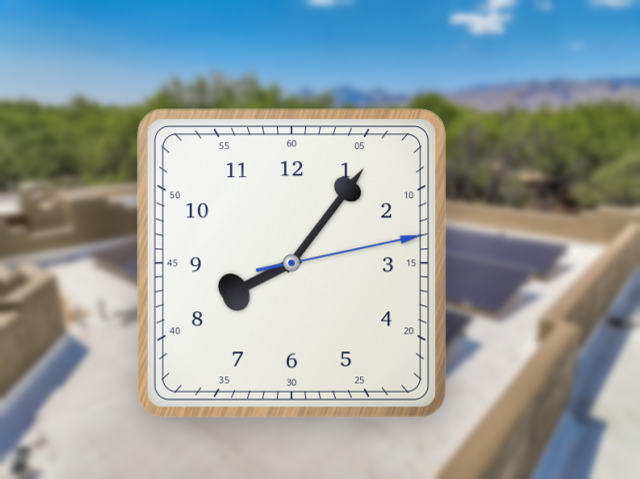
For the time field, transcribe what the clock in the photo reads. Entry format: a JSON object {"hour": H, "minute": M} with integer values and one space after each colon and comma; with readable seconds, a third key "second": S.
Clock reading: {"hour": 8, "minute": 6, "second": 13}
